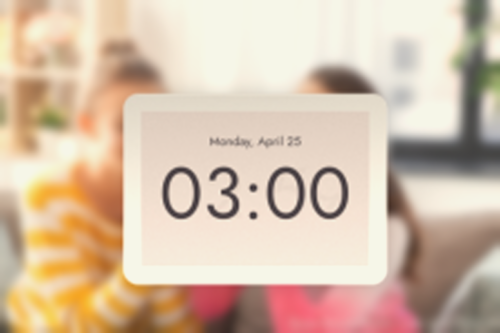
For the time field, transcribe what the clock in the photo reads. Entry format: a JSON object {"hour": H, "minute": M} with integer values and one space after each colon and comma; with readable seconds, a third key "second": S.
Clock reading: {"hour": 3, "minute": 0}
